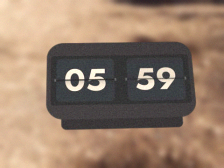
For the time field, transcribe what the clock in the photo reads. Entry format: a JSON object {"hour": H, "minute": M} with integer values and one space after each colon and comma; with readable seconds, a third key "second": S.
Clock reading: {"hour": 5, "minute": 59}
